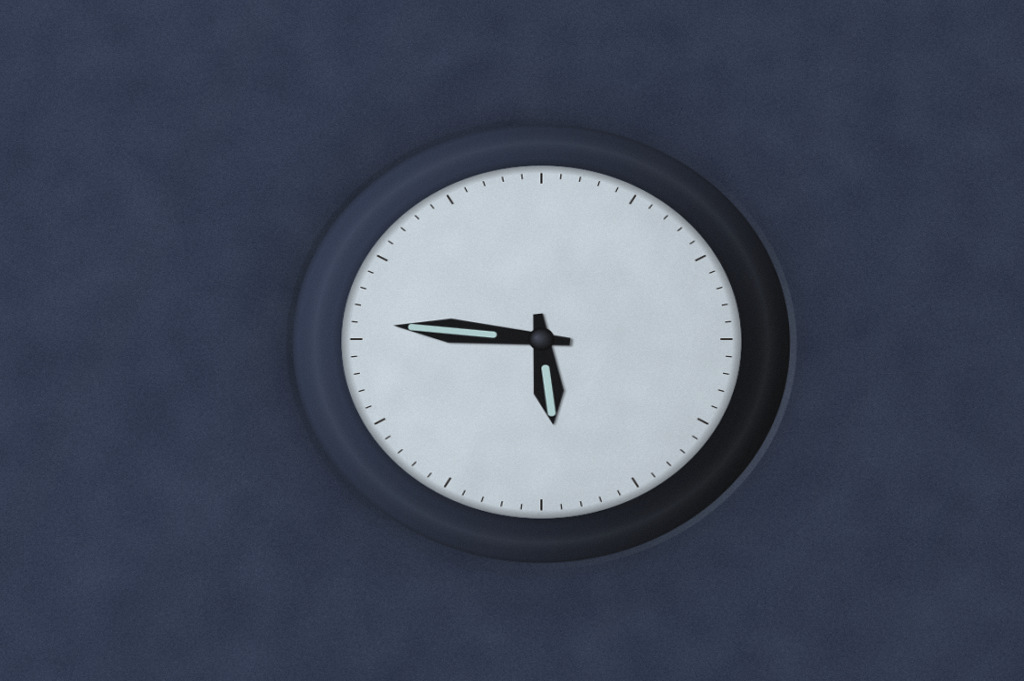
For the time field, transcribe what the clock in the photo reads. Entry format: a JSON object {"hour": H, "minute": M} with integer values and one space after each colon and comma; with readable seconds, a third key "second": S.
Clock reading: {"hour": 5, "minute": 46}
